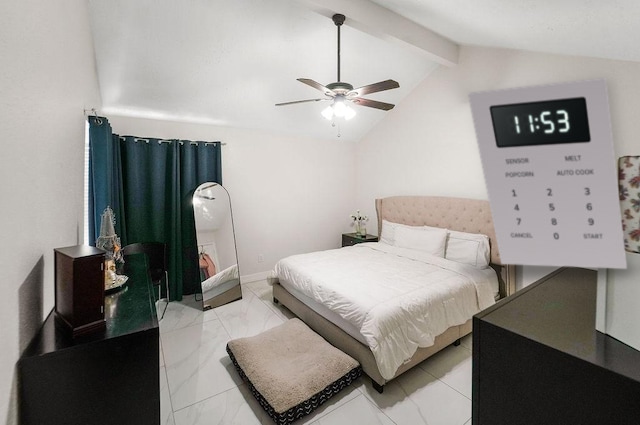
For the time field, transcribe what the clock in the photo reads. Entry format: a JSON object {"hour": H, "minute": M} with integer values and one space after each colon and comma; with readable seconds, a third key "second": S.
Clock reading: {"hour": 11, "minute": 53}
